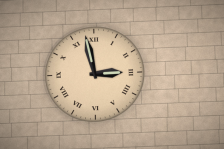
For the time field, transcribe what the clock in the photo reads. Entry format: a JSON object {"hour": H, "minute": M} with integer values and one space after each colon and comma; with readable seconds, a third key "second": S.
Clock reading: {"hour": 2, "minute": 58}
